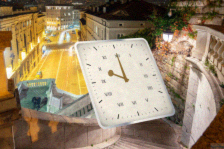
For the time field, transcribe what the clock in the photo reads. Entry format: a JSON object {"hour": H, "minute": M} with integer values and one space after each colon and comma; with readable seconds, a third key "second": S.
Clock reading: {"hour": 10, "minute": 0}
